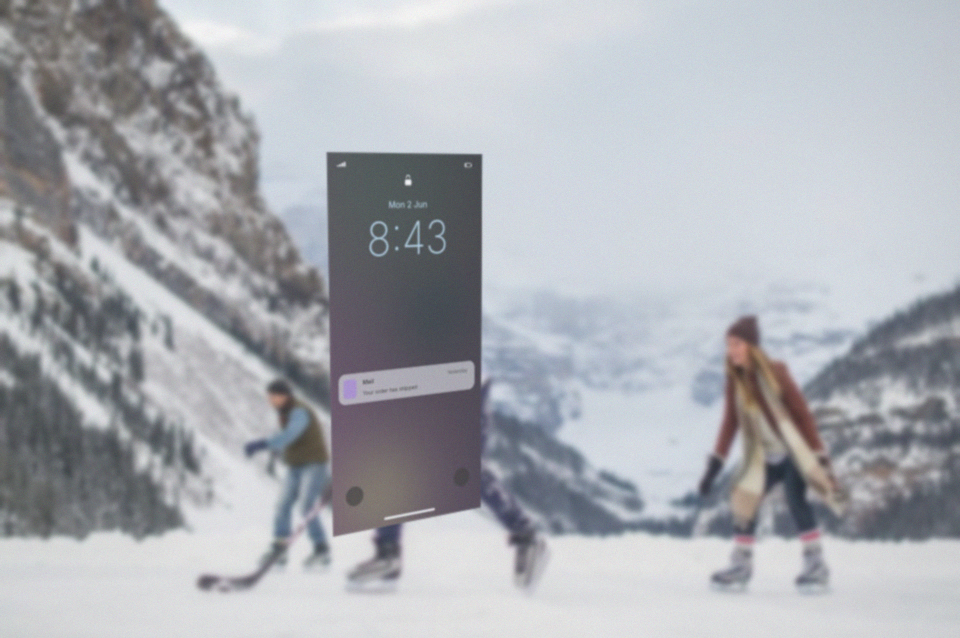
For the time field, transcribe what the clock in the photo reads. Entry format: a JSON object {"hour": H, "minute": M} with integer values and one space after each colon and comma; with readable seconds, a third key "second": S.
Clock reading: {"hour": 8, "minute": 43}
